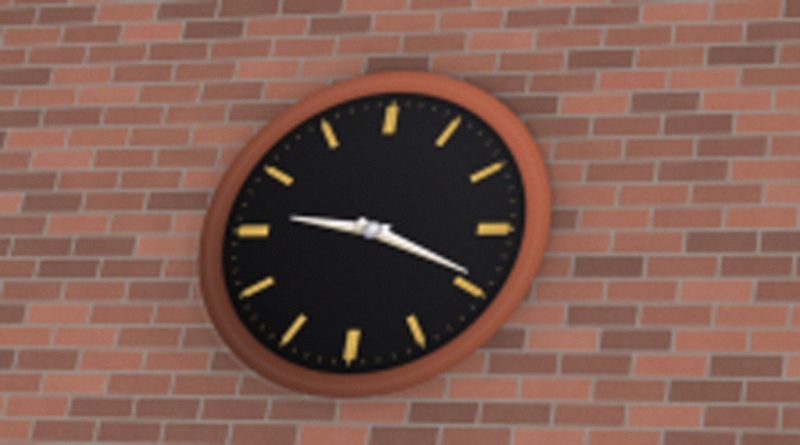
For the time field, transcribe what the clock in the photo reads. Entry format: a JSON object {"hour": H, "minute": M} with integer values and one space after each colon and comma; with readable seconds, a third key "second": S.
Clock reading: {"hour": 9, "minute": 19}
